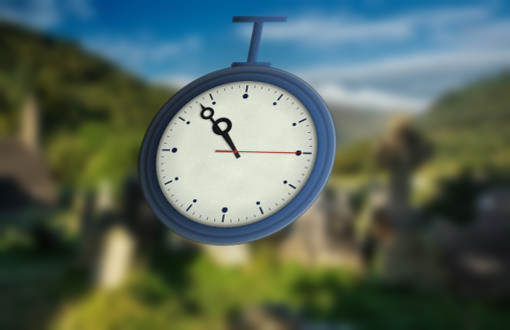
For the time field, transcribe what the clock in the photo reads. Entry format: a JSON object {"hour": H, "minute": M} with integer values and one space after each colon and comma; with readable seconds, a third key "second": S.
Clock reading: {"hour": 10, "minute": 53, "second": 15}
